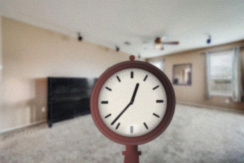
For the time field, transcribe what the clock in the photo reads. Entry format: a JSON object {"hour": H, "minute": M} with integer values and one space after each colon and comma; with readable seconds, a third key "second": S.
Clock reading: {"hour": 12, "minute": 37}
